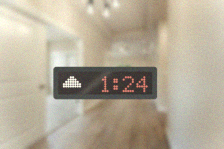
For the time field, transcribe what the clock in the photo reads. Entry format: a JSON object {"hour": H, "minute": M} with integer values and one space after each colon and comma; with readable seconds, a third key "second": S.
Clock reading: {"hour": 1, "minute": 24}
